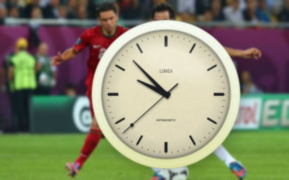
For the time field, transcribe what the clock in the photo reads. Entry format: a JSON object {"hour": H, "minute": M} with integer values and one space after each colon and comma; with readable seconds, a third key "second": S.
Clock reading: {"hour": 9, "minute": 52, "second": 38}
